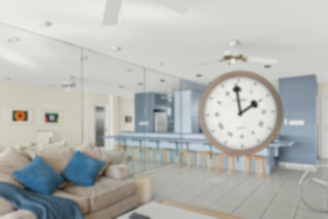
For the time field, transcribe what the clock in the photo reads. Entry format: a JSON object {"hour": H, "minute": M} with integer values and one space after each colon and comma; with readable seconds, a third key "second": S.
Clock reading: {"hour": 1, "minute": 59}
